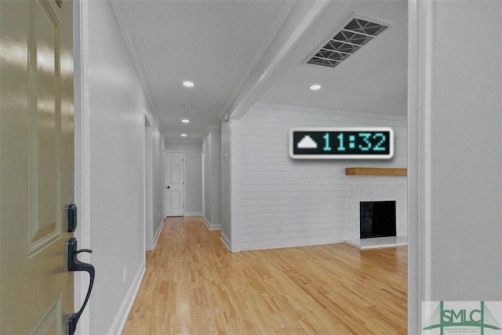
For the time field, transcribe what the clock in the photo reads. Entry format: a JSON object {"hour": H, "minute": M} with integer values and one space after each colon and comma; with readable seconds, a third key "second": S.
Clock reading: {"hour": 11, "minute": 32}
